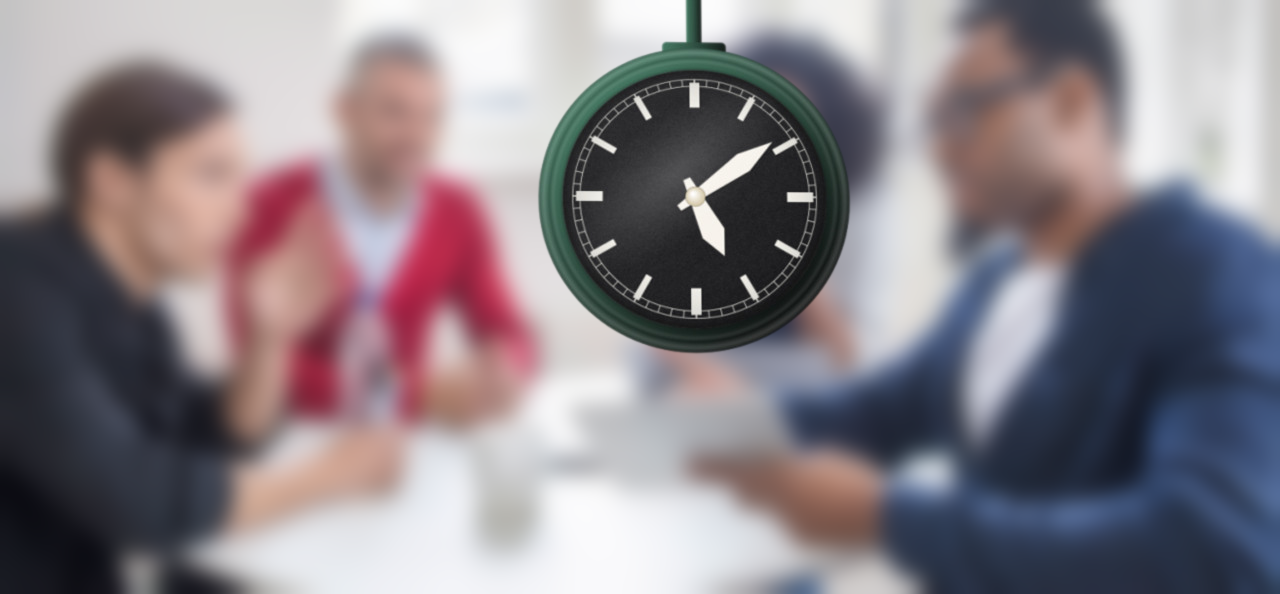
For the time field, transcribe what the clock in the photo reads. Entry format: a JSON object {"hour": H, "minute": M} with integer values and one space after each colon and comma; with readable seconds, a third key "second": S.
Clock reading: {"hour": 5, "minute": 9}
